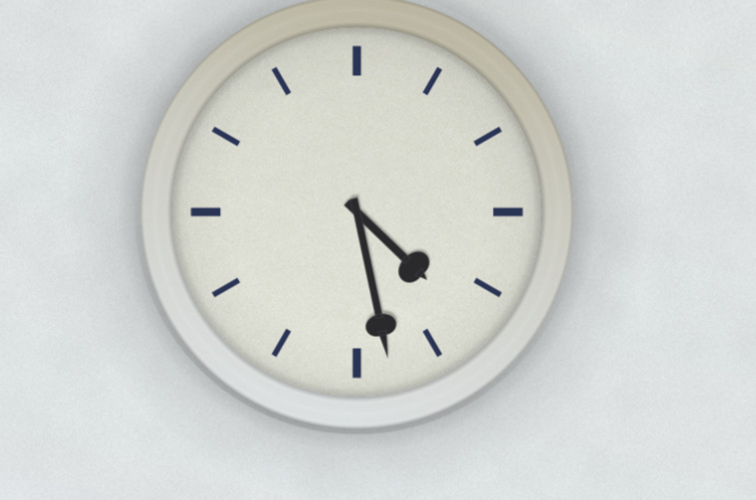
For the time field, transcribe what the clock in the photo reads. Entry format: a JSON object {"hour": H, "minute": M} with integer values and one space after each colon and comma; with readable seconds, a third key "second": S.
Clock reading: {"hour": 4, "minute": 28}
